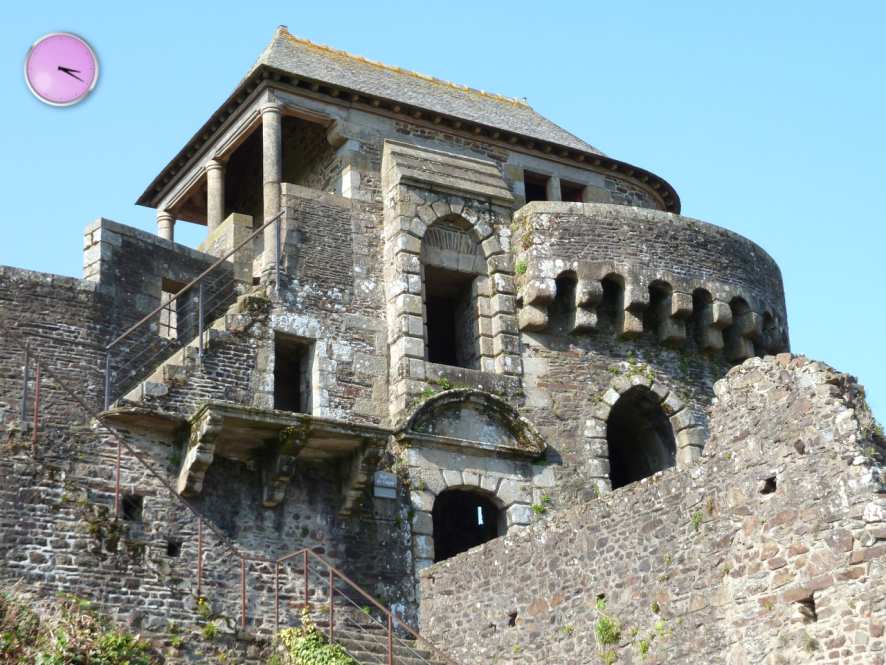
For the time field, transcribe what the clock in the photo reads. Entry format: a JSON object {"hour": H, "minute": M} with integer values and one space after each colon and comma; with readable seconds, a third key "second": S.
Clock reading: {"hour": 3, "minute": 20}
